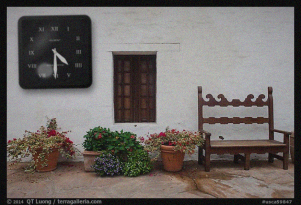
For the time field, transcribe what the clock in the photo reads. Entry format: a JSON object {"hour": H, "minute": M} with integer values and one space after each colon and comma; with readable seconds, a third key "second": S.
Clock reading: {"hour": 4, "minute": 30}
